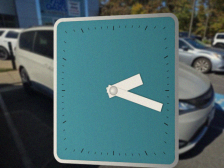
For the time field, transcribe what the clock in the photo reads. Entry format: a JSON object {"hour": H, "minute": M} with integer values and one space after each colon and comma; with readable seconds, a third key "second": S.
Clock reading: {"hour": 2, "minute": 18}
